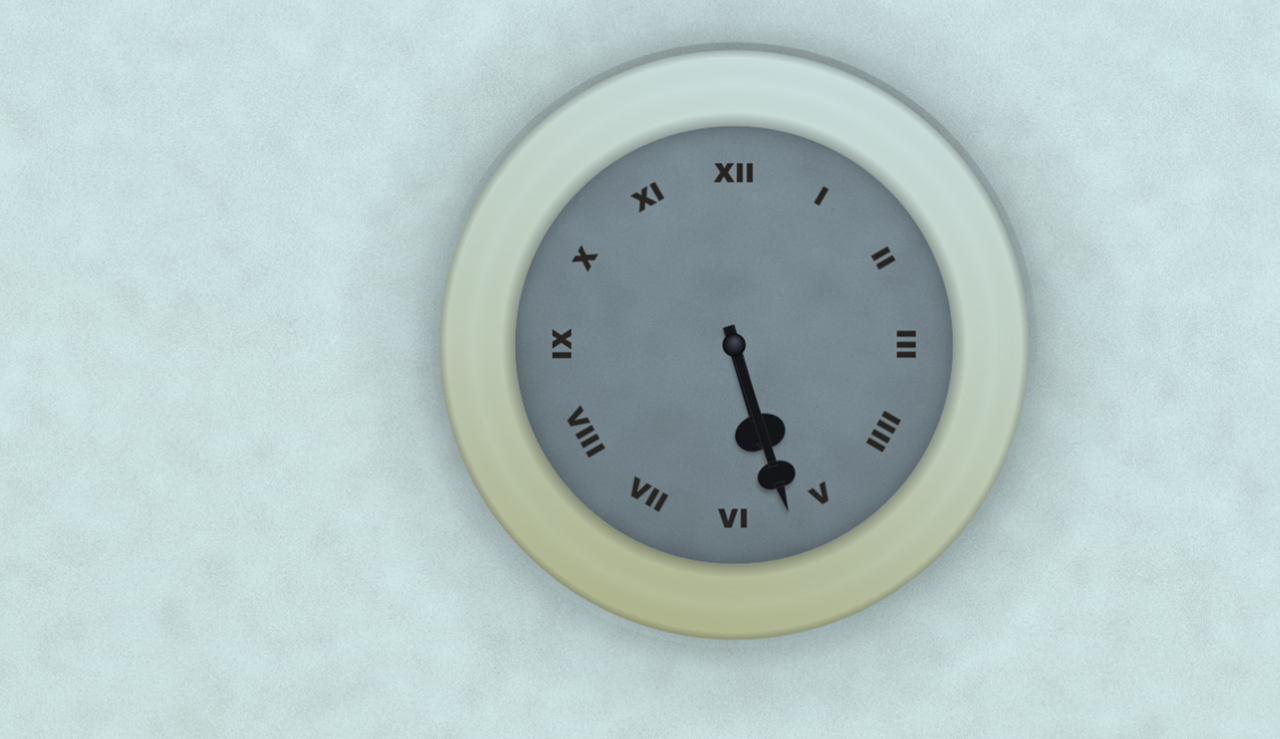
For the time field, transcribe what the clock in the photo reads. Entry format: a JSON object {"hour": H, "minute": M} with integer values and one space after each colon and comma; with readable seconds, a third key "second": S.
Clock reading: {"hour": 5, "minute": 27}
